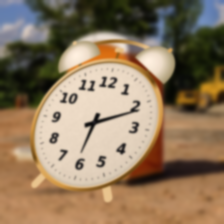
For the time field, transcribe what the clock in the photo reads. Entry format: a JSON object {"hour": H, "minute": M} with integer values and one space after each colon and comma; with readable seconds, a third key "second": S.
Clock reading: {"hour": 6, "minute": 11}
